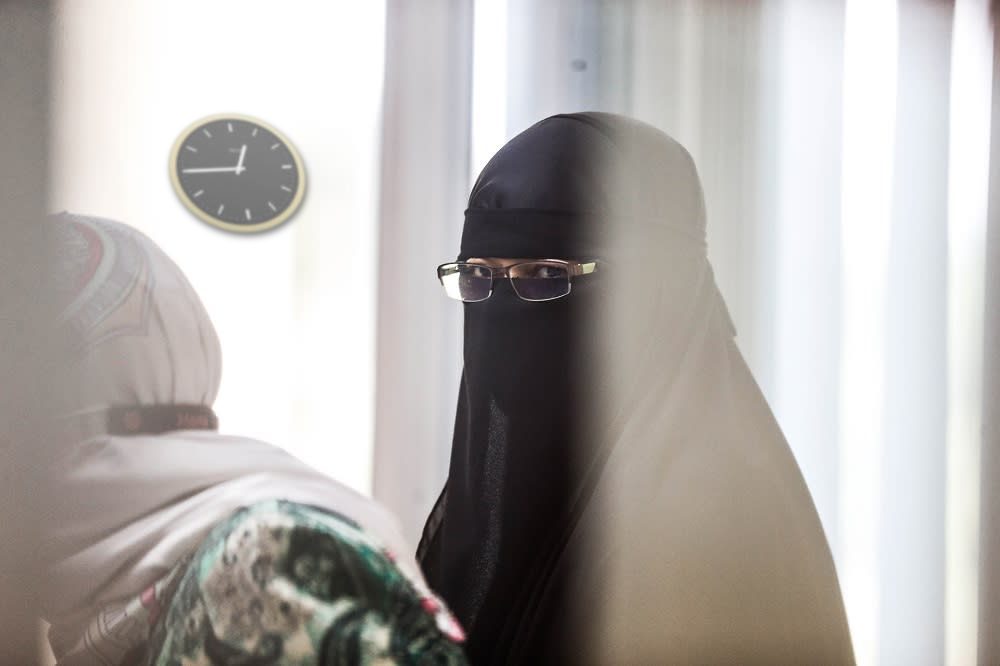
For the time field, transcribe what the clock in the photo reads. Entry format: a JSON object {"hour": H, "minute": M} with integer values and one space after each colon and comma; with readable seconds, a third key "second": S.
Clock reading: {"hour": 12, "minute": 45}
